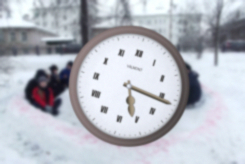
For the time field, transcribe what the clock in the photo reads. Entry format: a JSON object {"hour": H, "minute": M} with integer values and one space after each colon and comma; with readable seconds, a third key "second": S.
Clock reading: {"hour": 5, "minute": 16}
